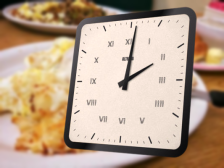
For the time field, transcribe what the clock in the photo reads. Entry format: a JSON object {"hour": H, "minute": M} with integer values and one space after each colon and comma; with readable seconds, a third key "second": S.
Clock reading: {"hour": 2, "minute": 1}
